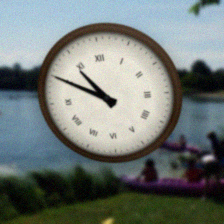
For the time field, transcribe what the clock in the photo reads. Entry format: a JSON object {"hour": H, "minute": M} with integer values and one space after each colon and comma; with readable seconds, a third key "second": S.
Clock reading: {"hour": 10, "minute": 50}
